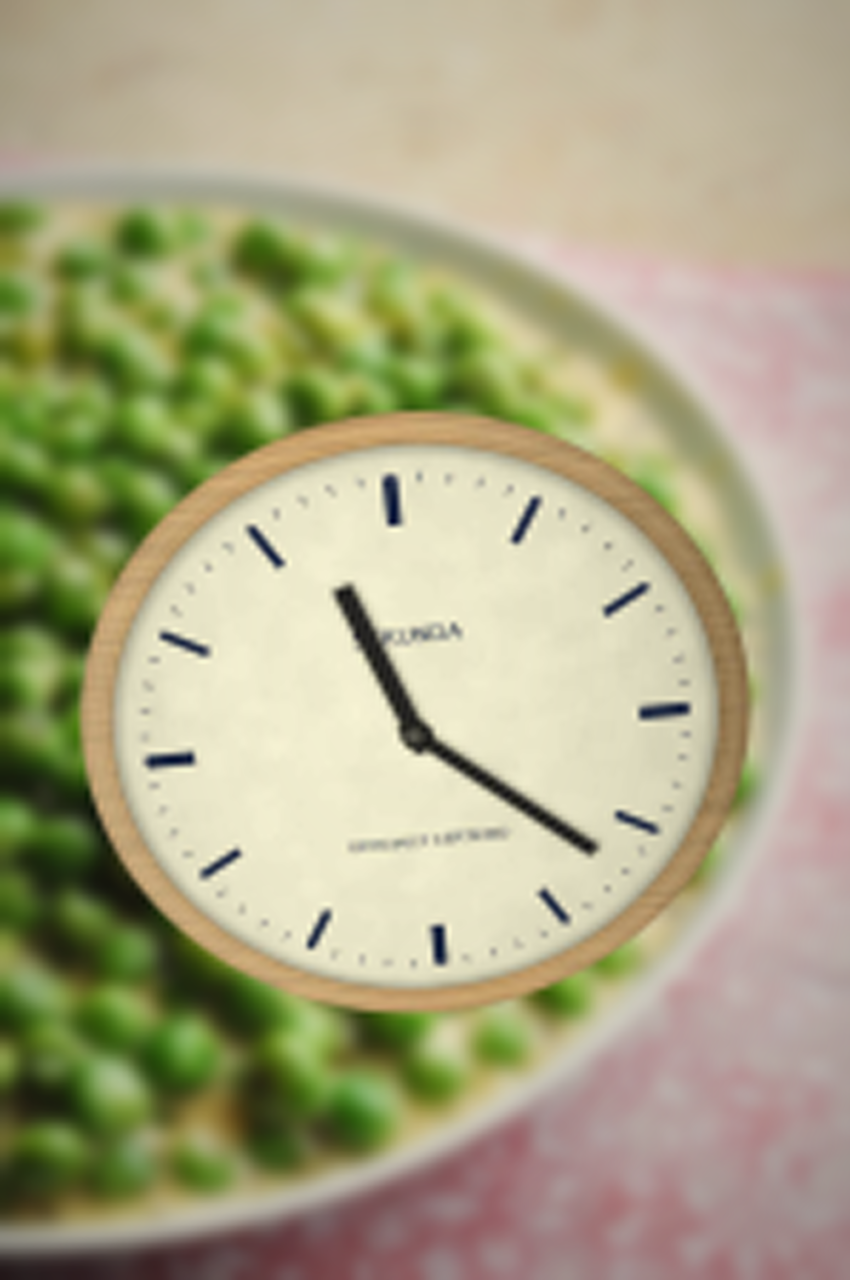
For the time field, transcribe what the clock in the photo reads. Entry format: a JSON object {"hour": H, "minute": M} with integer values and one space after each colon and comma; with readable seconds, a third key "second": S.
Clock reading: {"hour": 11, "minute": 22}
